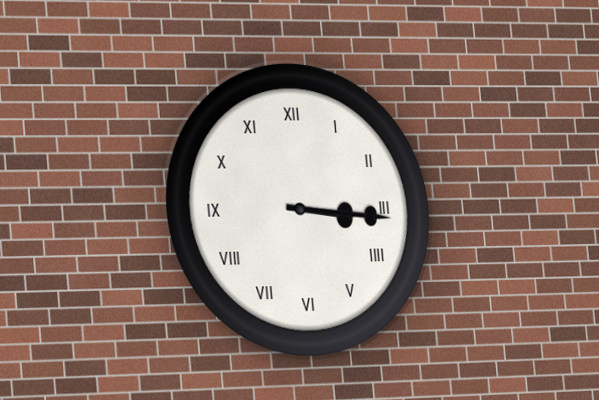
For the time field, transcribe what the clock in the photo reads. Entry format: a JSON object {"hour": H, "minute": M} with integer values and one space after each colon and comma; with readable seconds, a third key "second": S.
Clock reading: {"hour": 3, "minute": 16}
